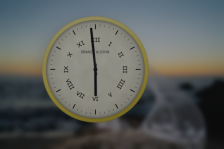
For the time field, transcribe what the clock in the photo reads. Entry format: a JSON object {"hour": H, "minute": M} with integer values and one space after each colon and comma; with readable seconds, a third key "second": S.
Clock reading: {"hour": 5, "minute": 59}
